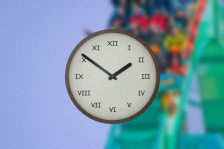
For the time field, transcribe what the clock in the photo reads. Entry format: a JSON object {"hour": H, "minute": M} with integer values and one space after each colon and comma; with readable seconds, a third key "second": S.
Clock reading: {"hour": 1, "minute": 51}
